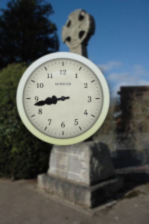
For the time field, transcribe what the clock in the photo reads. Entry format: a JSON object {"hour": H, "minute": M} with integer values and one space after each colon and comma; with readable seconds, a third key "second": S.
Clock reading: {"hour": 8, "minute": 43}
